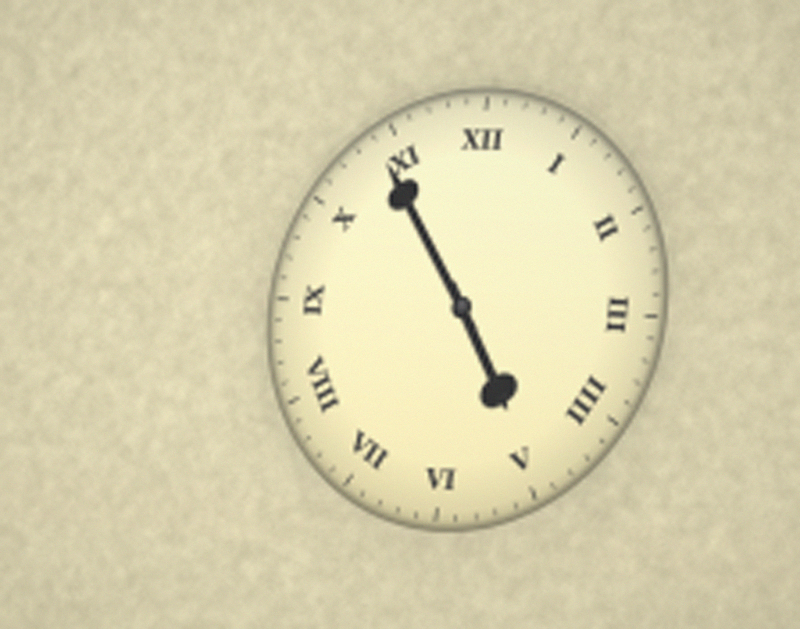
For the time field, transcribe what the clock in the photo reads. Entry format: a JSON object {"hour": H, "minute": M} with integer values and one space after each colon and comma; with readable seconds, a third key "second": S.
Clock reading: {"hour": 4, "minute": 54}
